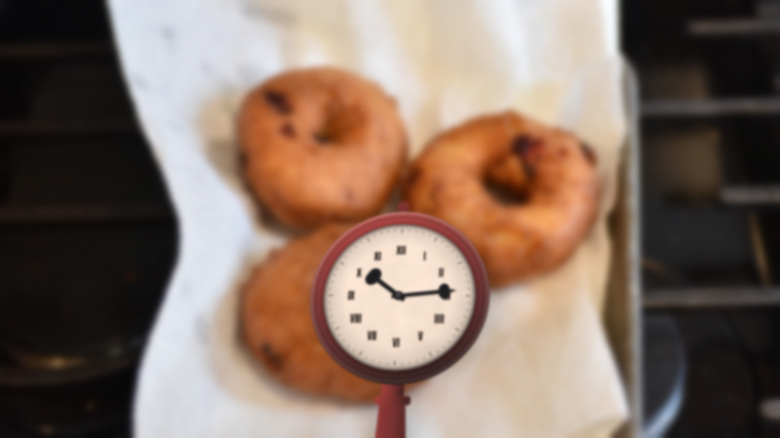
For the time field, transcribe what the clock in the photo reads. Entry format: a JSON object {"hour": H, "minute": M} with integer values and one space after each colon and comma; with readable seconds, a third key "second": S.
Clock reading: {"hour": 10, "minute": 14}
